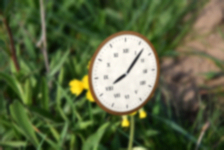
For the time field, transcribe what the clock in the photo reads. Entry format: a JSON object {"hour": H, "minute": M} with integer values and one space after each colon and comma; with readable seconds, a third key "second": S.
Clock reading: {"hour": 8, "minute": 7}
